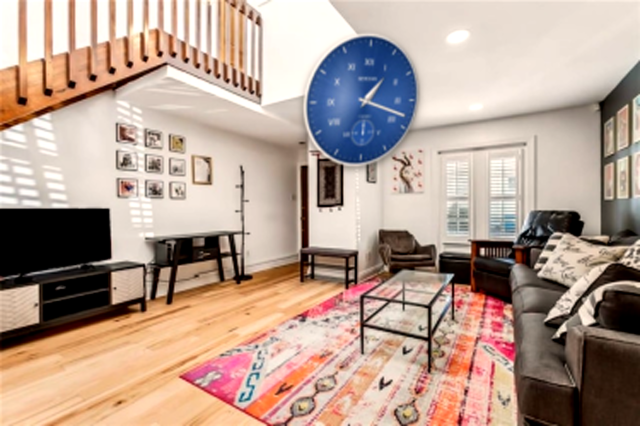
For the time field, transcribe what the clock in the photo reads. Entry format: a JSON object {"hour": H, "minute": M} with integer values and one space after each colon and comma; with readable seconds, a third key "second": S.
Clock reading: {"hour": 1, "minute": 18}
